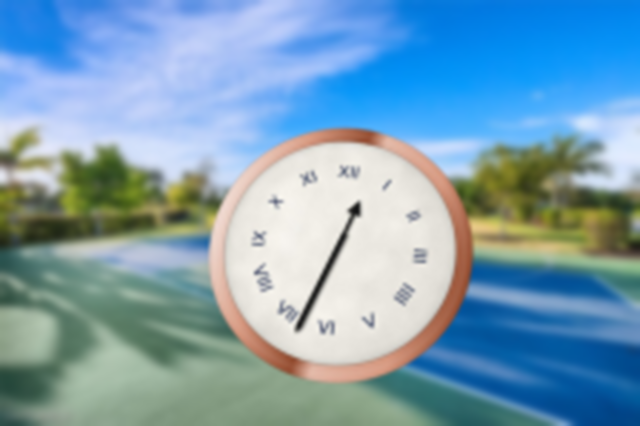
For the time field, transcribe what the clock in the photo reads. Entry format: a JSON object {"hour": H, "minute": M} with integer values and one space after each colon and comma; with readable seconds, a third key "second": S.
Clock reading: {"hour": 12, "minute": 33}
